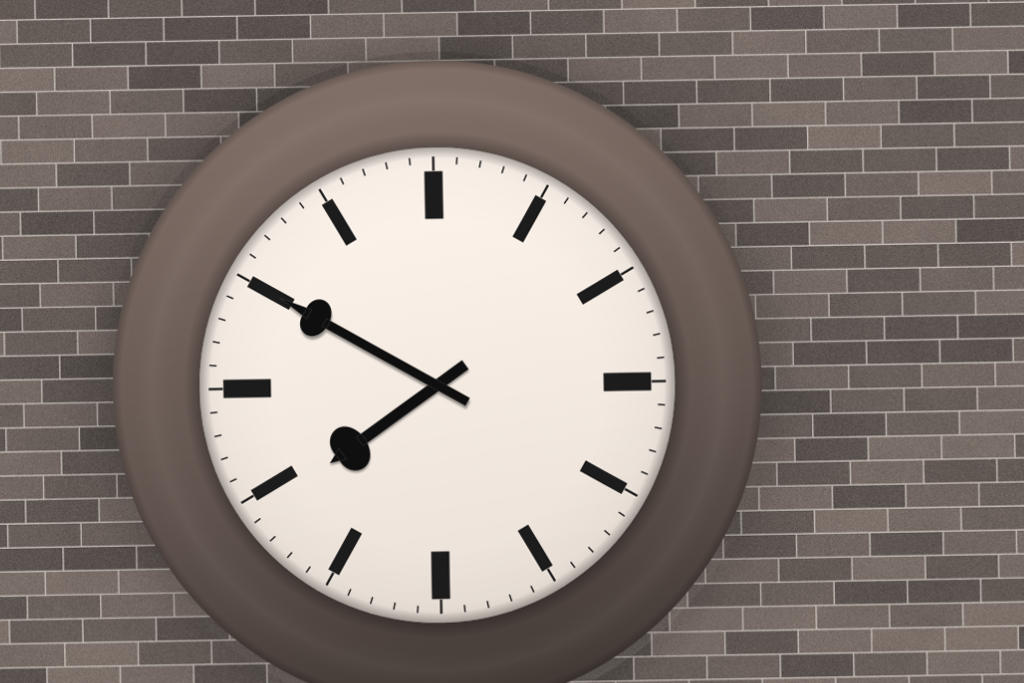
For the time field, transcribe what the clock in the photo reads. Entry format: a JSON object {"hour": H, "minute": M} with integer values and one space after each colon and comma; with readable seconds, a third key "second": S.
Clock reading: {"hour": 7, "minute": 50}
